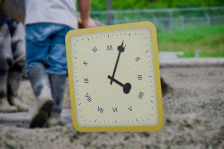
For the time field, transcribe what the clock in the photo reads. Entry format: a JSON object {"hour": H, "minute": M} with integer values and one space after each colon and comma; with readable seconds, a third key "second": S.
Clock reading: {"hour": 4, "minute": 4}
